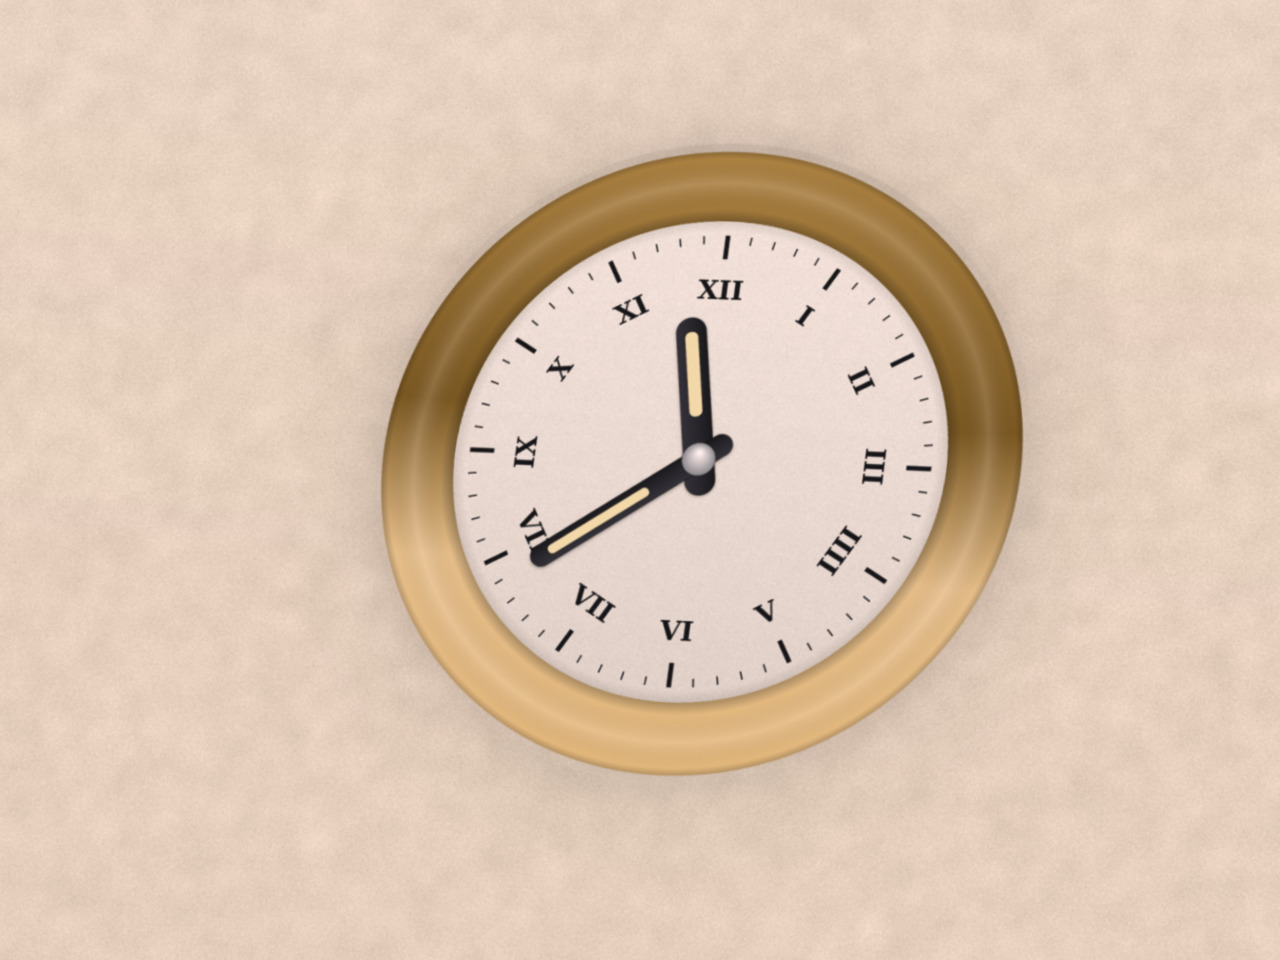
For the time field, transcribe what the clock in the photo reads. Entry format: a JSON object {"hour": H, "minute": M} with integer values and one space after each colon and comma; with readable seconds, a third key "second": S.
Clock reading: {"hour": 11, "minute": 39}
